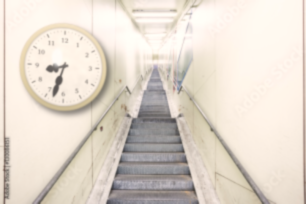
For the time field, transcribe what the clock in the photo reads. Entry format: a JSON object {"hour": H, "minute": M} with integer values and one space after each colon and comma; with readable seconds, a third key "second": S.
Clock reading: {"hour": 8, "minute": 33}
